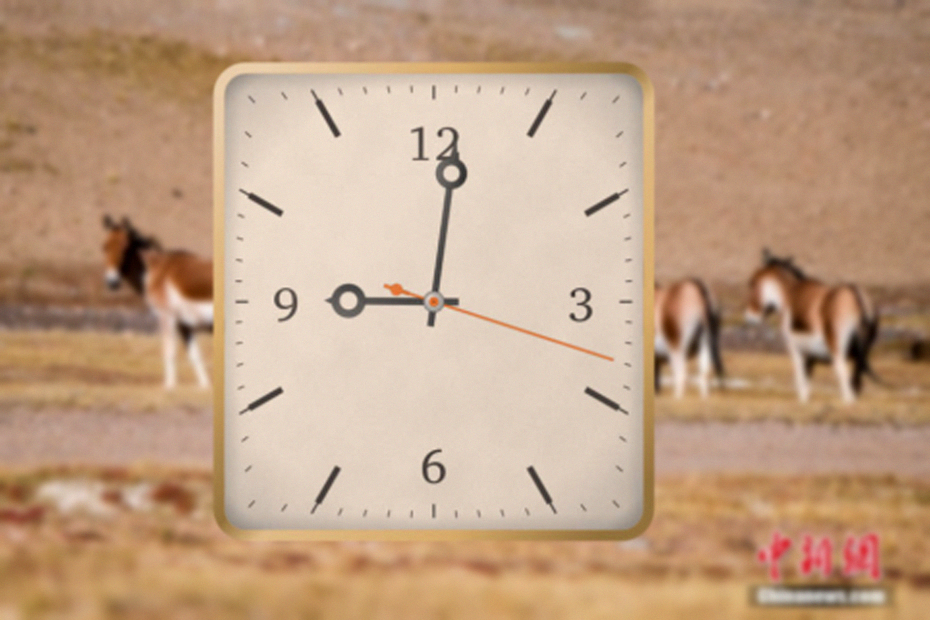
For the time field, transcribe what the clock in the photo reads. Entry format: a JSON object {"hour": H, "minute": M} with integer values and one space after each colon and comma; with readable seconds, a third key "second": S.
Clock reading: {"hour": 9, "minute": 1, "second": 18}
